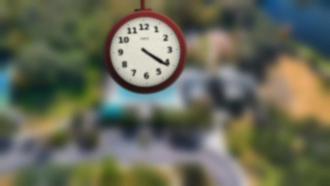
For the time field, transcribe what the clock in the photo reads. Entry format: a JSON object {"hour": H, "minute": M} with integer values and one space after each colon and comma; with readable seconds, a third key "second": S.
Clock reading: {"hour": 4, "minute": 21}
